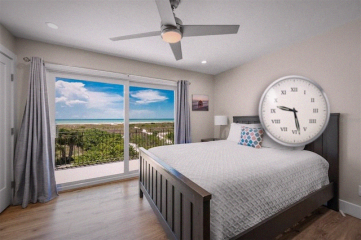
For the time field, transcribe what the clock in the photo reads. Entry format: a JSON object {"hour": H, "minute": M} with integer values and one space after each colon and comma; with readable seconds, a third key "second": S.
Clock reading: {"hour": 9, "minute": 28}
